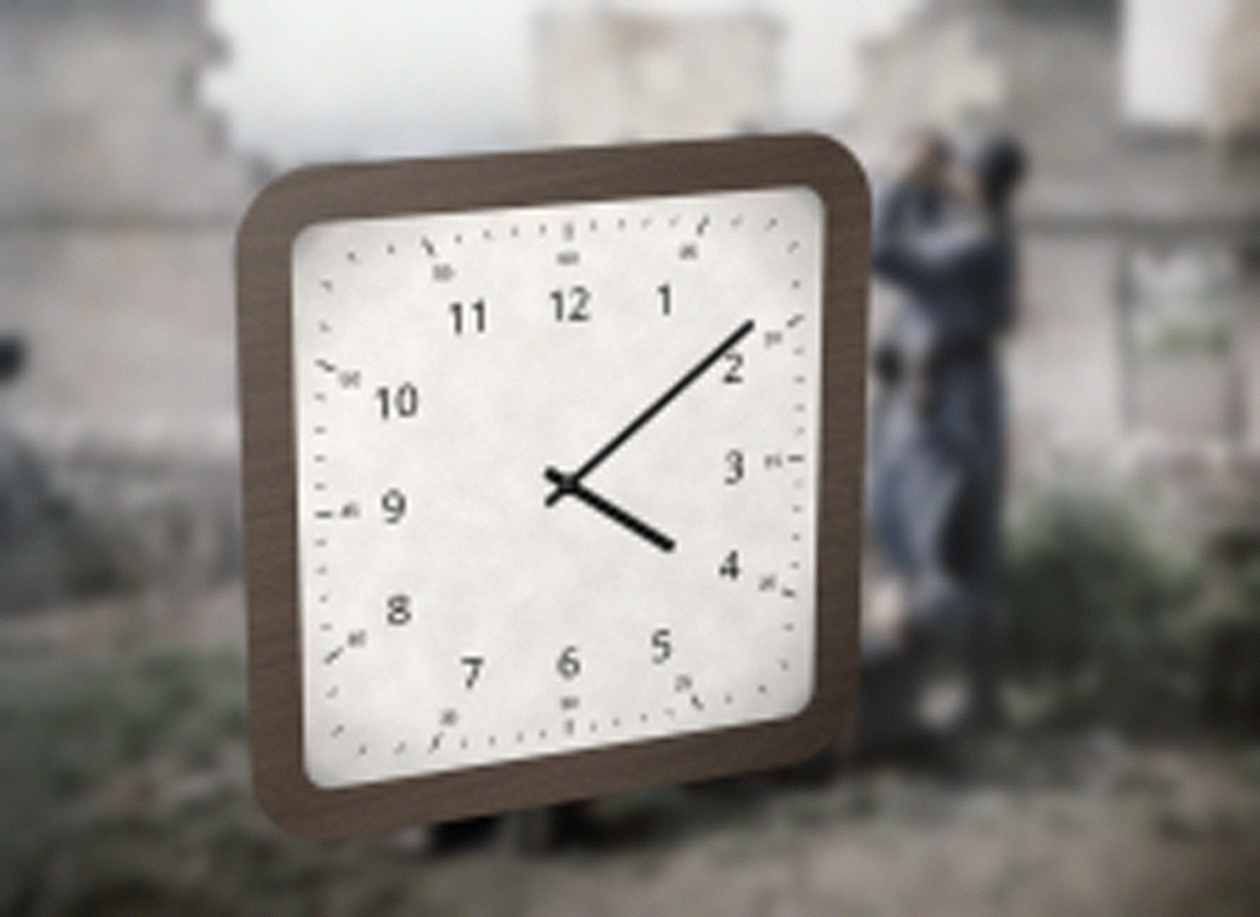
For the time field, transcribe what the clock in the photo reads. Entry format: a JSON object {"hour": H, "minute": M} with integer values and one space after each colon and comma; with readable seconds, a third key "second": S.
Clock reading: {"hour": 4, "minute": 9}
